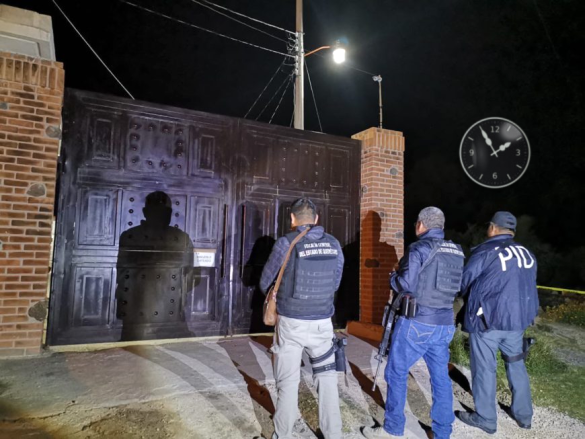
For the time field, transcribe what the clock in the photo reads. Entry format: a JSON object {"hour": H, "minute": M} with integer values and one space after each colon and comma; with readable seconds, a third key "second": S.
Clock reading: {"hour": 1, "minute": 55}
